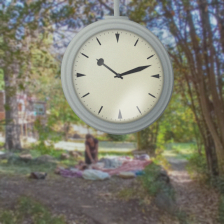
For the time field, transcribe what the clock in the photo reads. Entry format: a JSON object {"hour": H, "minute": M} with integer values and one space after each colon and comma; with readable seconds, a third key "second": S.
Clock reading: {"hour": 10, "minute": 12}
